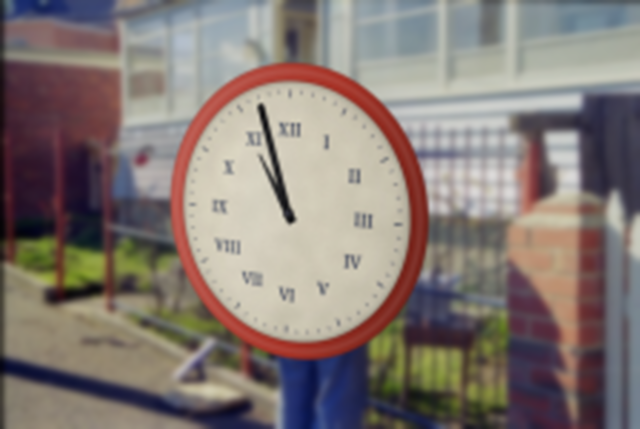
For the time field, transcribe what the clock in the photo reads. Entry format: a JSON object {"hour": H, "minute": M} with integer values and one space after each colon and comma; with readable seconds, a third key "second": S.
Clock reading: {"hour": 10, "minute": 57}
